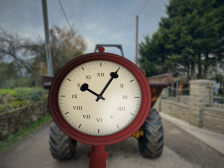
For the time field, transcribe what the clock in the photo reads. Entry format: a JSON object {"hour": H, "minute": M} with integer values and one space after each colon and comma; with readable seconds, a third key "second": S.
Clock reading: {"hour": 10, "minute": 5}
